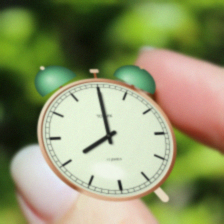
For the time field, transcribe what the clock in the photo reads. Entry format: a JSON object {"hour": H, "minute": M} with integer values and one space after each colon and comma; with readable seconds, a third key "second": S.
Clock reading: {"hour": 8, "minute": 0}
